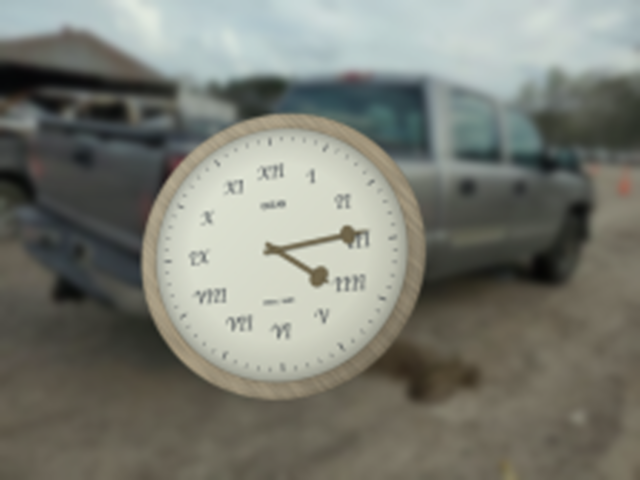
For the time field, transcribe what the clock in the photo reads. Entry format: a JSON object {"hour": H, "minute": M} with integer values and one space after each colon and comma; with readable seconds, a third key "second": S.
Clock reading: {"hour": 4, "minute": 14}
